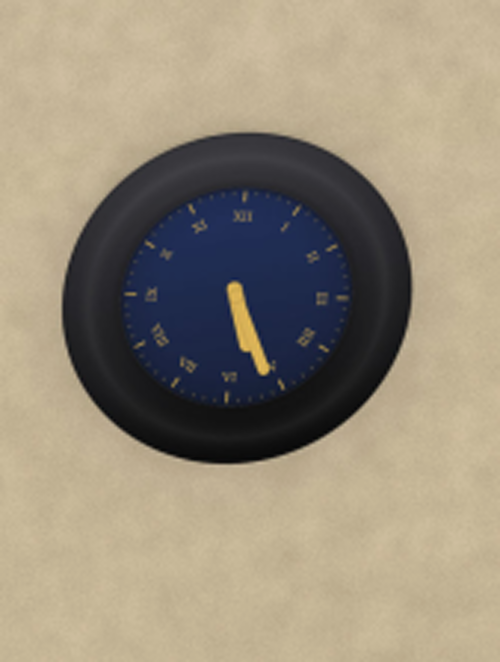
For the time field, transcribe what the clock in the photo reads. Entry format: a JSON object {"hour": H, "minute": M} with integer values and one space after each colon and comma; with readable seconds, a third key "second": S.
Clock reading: {"hour": 5, "minute": 26}
